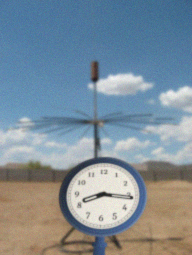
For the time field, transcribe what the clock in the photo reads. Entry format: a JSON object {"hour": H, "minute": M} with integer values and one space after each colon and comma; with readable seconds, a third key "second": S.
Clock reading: {"hour": 8, "minute": 16}
